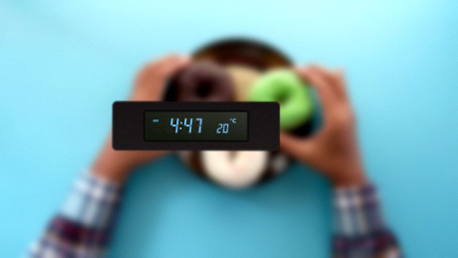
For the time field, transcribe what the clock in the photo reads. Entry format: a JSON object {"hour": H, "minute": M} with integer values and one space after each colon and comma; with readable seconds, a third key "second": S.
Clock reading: {"hour": 4, "minute": 47}
